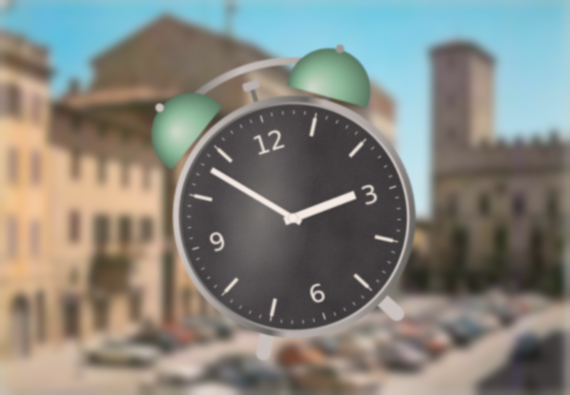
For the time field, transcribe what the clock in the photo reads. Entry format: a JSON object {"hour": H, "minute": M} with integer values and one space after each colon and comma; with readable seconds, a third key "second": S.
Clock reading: {"hour": 2, "minute": 53}
